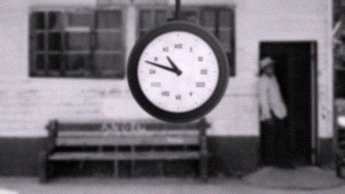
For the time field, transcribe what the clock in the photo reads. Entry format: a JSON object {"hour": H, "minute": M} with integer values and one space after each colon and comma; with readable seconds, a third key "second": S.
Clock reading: {"hour": 10, "minute": 48}
